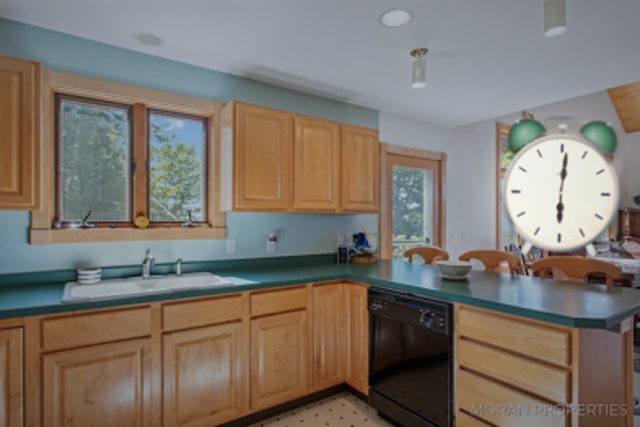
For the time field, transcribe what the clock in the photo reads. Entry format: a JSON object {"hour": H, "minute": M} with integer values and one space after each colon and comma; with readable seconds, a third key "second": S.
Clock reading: {"hour": 6, "minute": 1}
